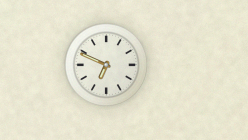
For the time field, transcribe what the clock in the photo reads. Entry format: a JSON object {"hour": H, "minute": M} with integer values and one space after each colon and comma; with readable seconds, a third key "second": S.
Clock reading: {"hour": 6, "minute": 49}
